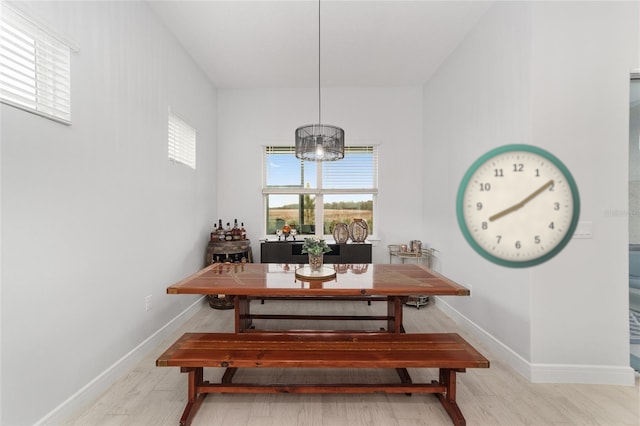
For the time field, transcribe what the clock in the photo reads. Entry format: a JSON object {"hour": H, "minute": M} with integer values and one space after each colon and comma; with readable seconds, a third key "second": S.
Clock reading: {"hour": 8, "minute": 9}
